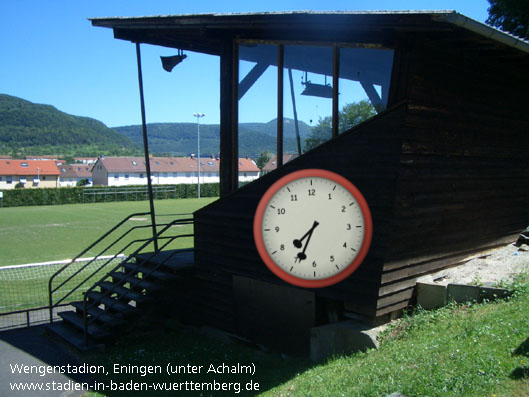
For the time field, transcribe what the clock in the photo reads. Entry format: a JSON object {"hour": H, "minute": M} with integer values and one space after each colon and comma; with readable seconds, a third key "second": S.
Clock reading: {"hour": 7, "minute": 34}
